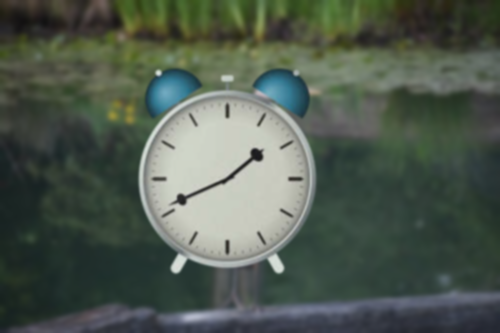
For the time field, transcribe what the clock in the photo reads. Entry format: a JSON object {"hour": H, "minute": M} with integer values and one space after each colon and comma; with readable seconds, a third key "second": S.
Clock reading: {"hour": 1, "minute": 41}
